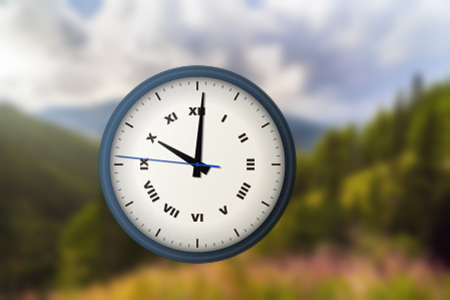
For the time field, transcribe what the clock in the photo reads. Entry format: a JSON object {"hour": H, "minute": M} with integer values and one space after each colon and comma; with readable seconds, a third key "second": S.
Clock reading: {"hour": 10, "minute": 0, "second": 46}
